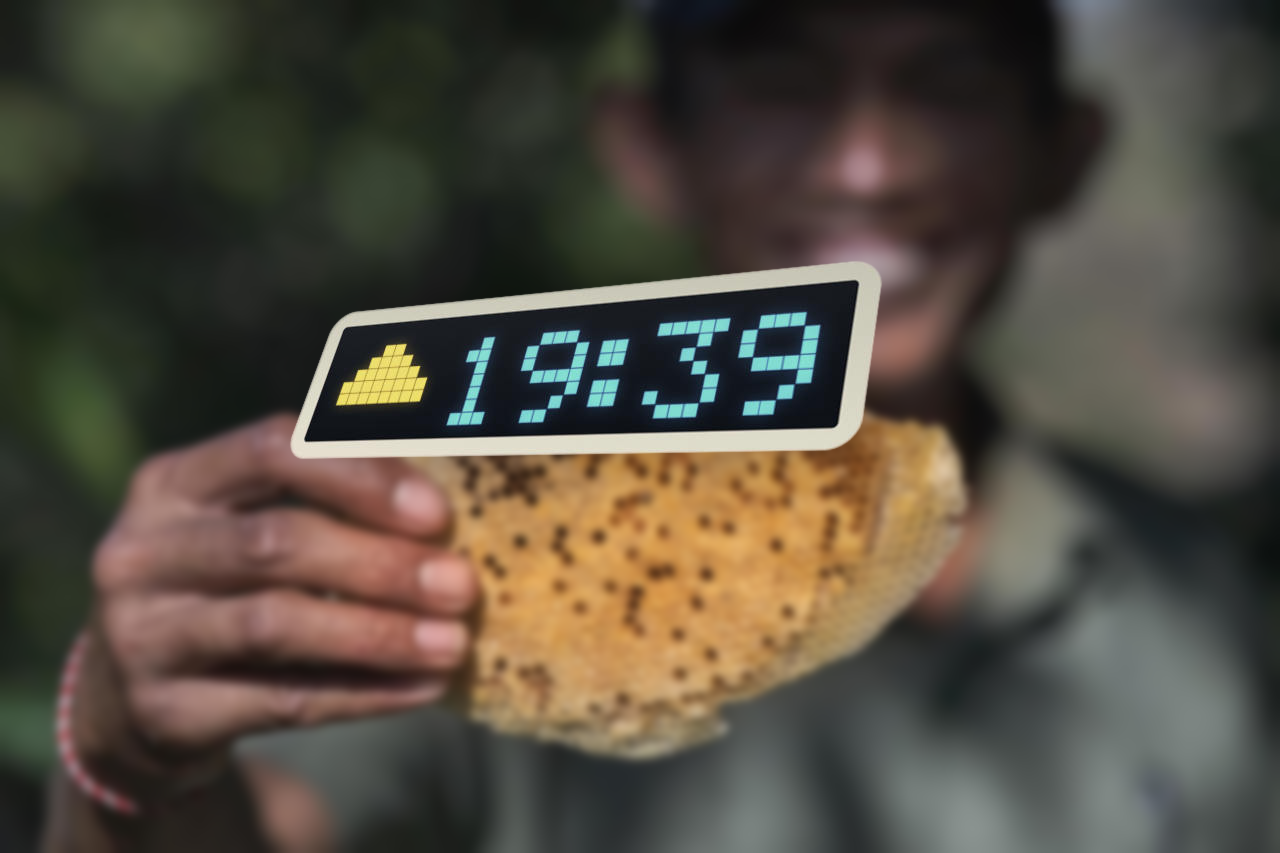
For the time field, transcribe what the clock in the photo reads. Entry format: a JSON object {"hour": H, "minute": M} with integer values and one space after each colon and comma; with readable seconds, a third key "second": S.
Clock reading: {"hour": 19, "minute": 39}
